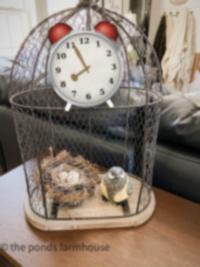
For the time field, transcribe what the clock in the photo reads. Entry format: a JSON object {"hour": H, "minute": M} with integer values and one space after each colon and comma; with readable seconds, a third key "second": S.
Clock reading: {"hour": 7, "minute": 56}
